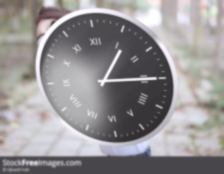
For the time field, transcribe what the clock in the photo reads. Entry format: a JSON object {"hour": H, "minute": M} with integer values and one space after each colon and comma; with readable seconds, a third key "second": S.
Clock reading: {"hour": 1, "minute": 15}
